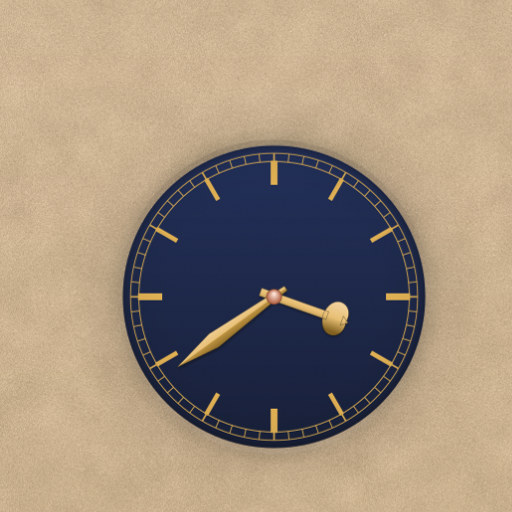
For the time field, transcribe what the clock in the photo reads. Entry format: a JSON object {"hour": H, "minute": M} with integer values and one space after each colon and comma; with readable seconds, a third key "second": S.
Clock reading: {"hour": 3, "minute": 39}
